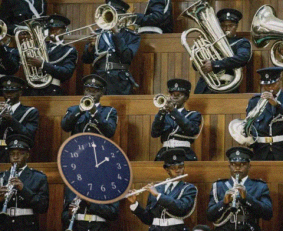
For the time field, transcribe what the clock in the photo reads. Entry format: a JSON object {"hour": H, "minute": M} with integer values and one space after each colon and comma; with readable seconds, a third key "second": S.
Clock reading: {"hour": 2, "minute": 1}
